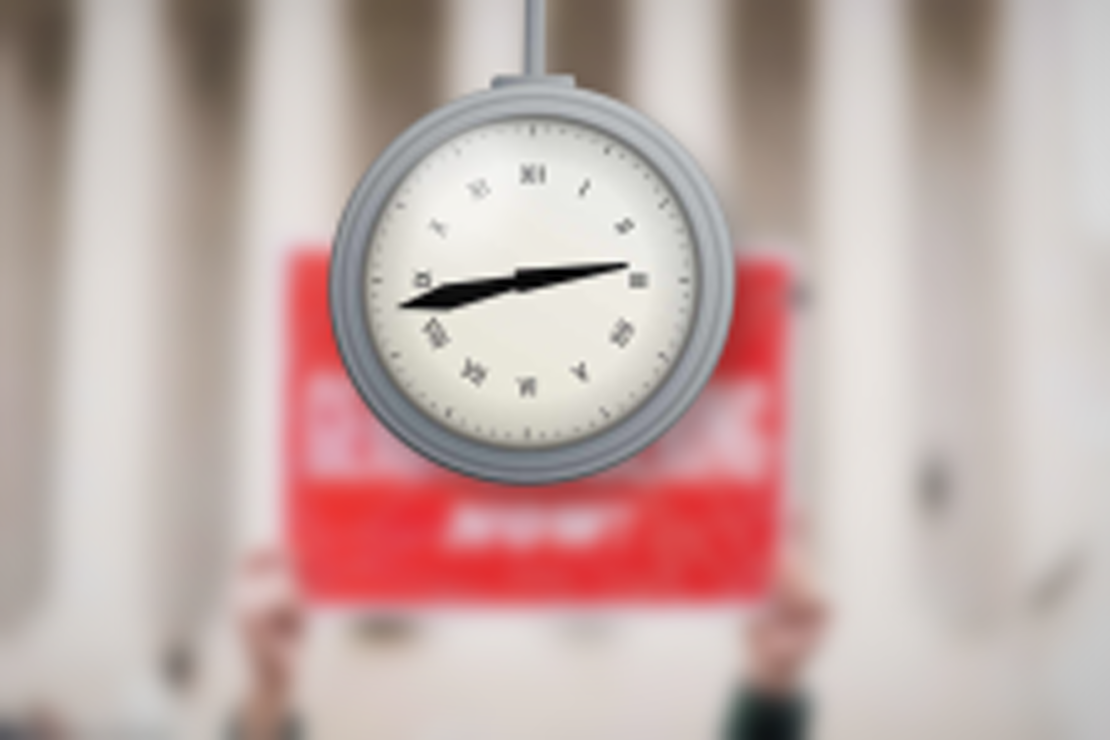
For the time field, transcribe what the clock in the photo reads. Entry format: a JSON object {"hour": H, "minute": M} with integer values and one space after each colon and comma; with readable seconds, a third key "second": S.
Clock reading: {"hour": 2, "minute": 43}
